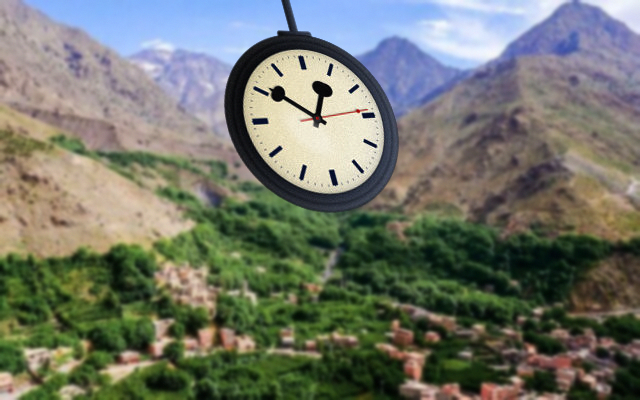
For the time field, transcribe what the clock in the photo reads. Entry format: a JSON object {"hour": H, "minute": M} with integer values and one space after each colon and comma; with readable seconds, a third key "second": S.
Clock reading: {"hour": 12, "minute": 51, "second": 14}
